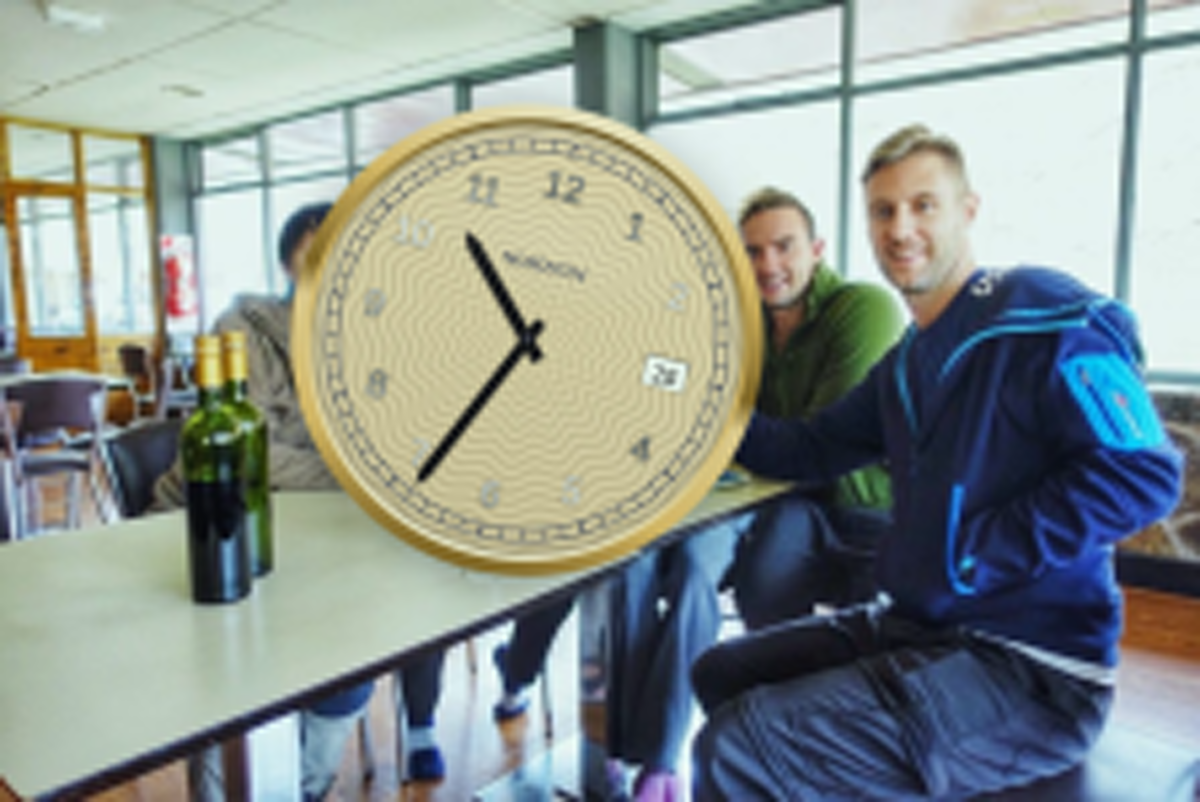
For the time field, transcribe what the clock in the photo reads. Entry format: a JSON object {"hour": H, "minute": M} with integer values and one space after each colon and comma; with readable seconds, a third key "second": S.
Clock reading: {"hour": 10, "minute": 34}
